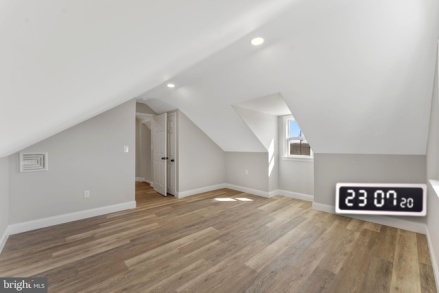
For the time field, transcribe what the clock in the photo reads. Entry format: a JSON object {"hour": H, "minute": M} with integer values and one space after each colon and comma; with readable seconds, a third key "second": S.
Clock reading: {"hour": 23, "minute": 7, "second": 20}
